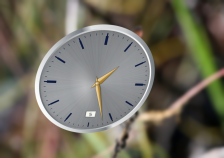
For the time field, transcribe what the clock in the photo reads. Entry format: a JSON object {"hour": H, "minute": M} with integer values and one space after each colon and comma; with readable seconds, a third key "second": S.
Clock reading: {"hour": 1, "minute": 27}
